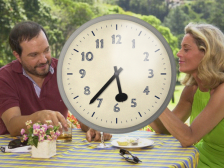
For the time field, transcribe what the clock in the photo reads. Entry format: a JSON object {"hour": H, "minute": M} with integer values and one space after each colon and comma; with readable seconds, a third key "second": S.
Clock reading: {"hour": 5, "minute": 37}
